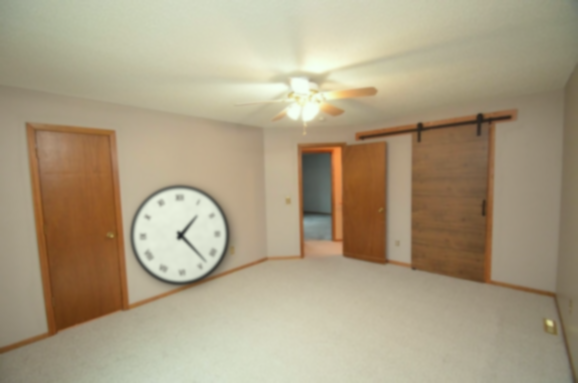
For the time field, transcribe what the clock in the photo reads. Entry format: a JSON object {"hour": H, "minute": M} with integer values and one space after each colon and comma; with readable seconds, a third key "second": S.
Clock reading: {"hour": 1, "minute": 23}
